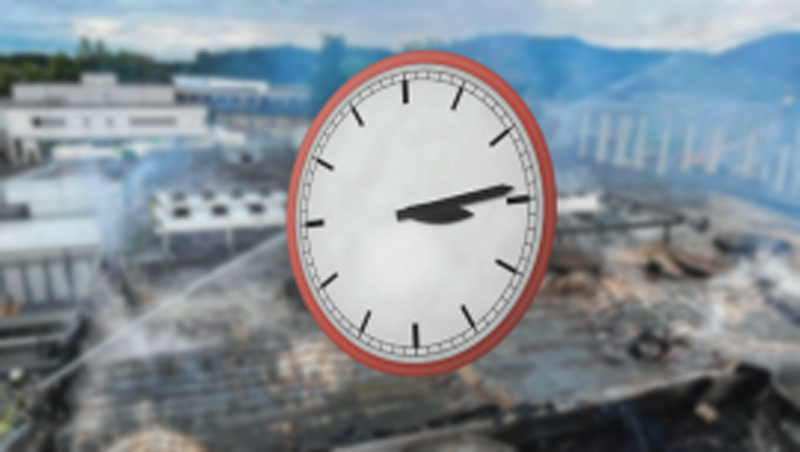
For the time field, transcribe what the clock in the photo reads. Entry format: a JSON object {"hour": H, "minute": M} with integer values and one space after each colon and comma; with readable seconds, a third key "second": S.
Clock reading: {"hour": 3, "minute": 14}
